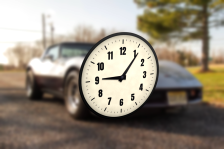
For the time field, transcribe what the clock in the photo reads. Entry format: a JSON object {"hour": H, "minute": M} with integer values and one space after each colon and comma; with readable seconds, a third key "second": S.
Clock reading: {"hour": 9, "minute": 6}
